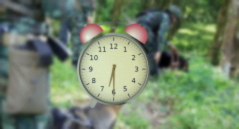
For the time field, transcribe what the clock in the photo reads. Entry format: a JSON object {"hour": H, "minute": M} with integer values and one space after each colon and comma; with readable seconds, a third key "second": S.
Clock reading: {"hour": 6, "minute": 30}
